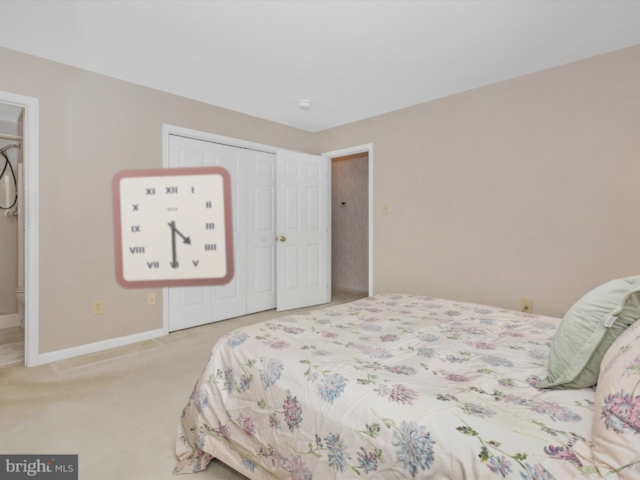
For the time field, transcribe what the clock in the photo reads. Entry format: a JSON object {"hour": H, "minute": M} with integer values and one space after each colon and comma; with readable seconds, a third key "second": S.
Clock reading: {"hour": 4, "minute": 30}
